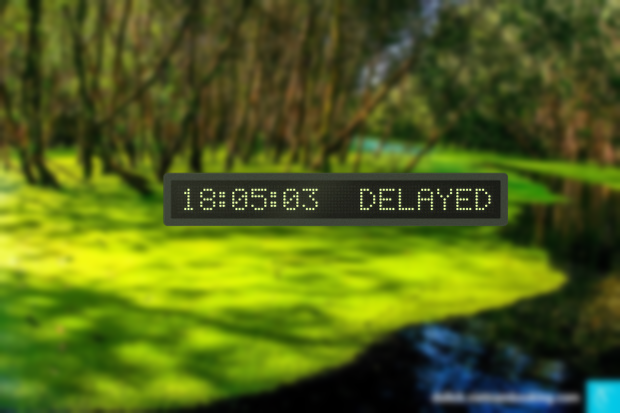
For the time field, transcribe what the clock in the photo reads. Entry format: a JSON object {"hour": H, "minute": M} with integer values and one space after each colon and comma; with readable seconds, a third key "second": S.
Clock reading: {"hour": 18, "minute": 5, "second": 3}
